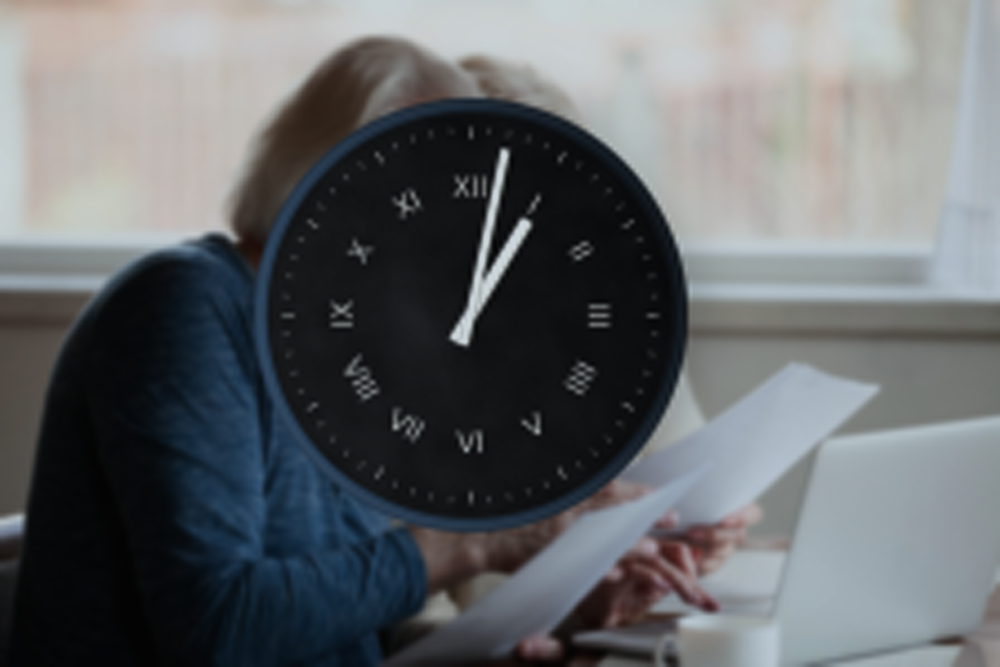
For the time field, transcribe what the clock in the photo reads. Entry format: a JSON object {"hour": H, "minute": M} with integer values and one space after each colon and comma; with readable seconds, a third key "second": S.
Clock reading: {"hour": 1, "minute": 2}
